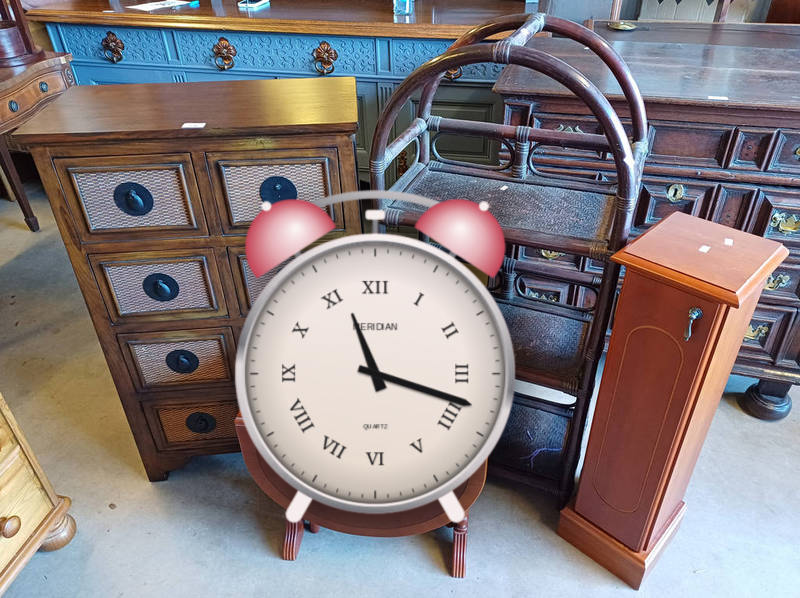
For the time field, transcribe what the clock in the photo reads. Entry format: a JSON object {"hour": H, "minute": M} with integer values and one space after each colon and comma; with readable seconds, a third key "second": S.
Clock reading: {"hour": 11, "minute": 18}
